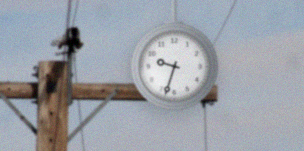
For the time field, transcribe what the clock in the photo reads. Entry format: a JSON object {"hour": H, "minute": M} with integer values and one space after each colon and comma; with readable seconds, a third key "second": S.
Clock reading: {"hour": 9, "minute": 33}
